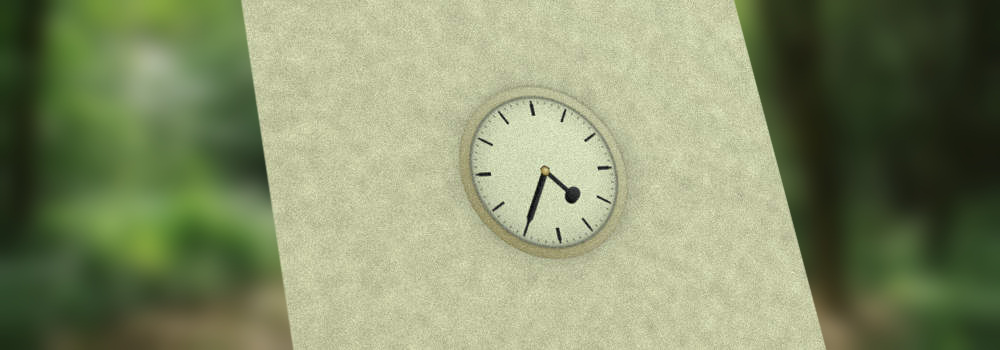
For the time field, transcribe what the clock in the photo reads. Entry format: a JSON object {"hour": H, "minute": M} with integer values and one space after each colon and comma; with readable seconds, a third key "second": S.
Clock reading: {"hour": 4, "minute": 35}
